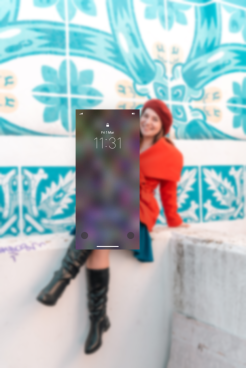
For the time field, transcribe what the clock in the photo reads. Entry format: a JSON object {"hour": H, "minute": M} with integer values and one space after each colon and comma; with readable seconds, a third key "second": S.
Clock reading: {"hour": 11, "minute": 31}
